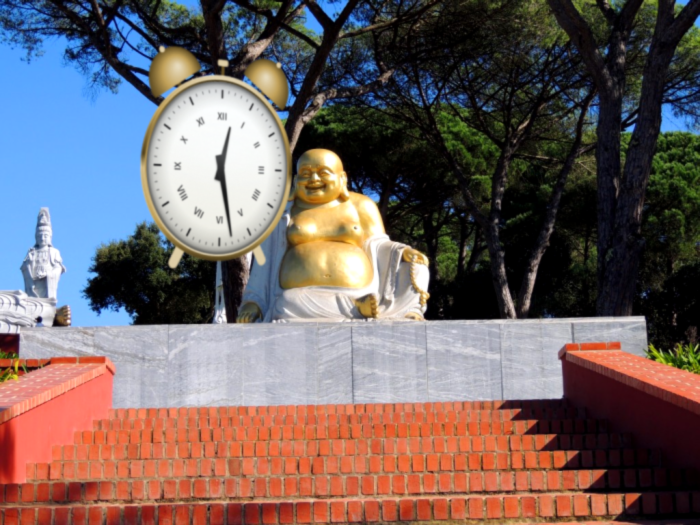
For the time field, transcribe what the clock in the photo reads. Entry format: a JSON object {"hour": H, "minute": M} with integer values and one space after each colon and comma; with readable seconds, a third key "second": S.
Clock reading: {"hour": 12, "minute": 28}
